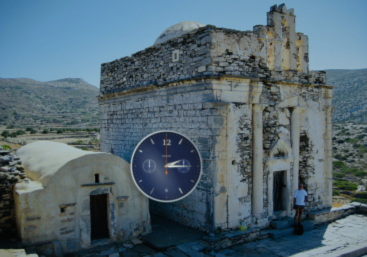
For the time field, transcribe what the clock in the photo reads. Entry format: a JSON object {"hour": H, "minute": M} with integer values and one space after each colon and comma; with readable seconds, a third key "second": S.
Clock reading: {"hour": 2, "minute": 15}
